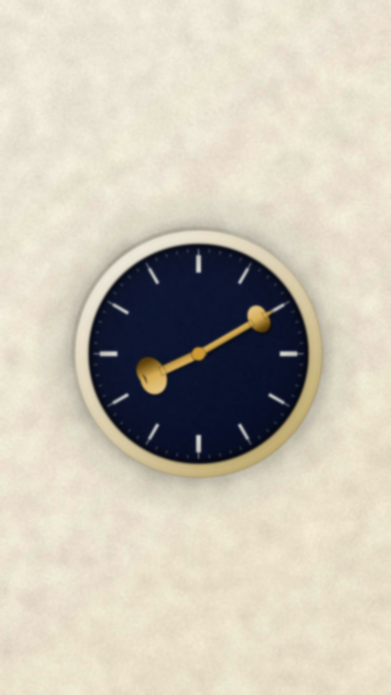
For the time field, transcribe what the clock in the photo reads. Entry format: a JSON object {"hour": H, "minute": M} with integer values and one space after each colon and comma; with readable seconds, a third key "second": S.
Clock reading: {"hour": 8, "minute": 10}
